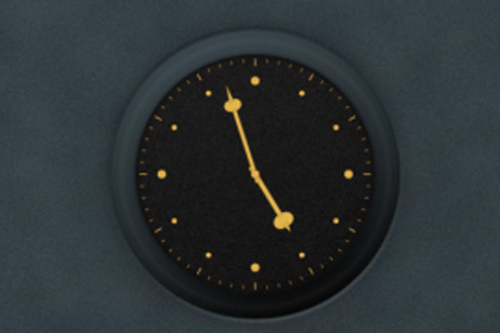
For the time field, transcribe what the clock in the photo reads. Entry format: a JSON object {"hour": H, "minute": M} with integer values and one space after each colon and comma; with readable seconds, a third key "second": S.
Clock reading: {"hour": 4, "minute": 57}
